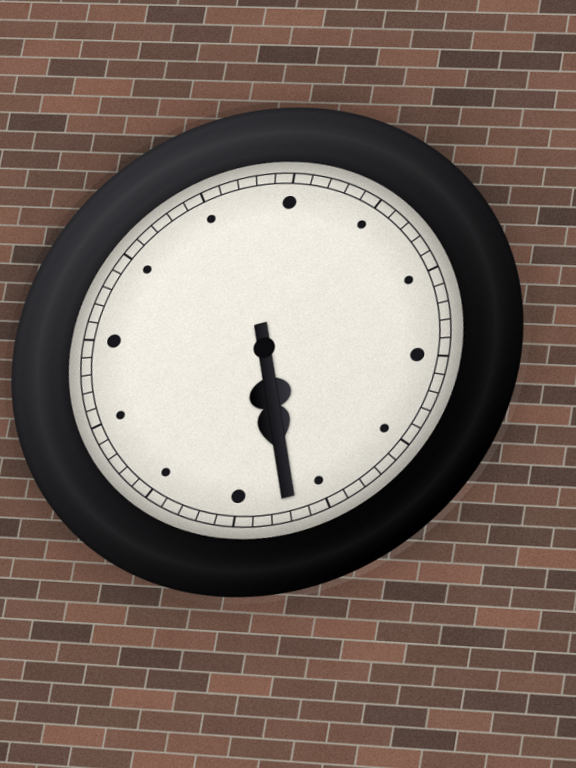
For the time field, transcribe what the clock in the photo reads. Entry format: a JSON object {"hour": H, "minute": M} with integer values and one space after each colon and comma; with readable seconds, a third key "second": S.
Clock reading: {"hour": 5, "minute": 27}
